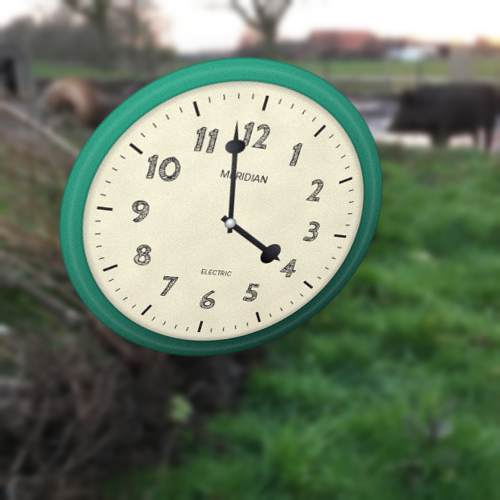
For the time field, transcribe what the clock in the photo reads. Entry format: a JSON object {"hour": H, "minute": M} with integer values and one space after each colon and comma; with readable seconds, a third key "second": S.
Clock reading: {"hour": 3, "minute": 58}
